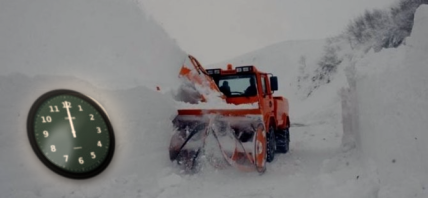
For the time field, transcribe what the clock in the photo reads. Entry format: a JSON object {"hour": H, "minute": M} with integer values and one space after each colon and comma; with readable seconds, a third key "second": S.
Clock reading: {"hour": 12, "minute": 0}
